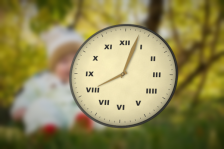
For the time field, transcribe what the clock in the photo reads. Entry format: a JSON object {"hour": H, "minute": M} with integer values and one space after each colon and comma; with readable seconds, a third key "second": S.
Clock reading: {"hour": 8, "minute": 3}
